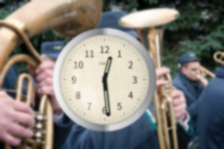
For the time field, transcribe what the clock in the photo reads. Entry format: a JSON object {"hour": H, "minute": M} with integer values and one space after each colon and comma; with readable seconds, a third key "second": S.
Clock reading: {"hour": 12, "minute": 29}
